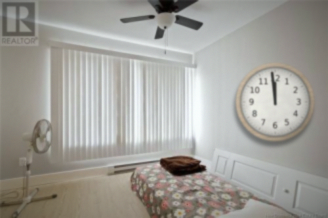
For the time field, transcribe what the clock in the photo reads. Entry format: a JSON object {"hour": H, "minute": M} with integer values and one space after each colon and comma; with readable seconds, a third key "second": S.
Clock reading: {"hour": 11, "minute": 59}
